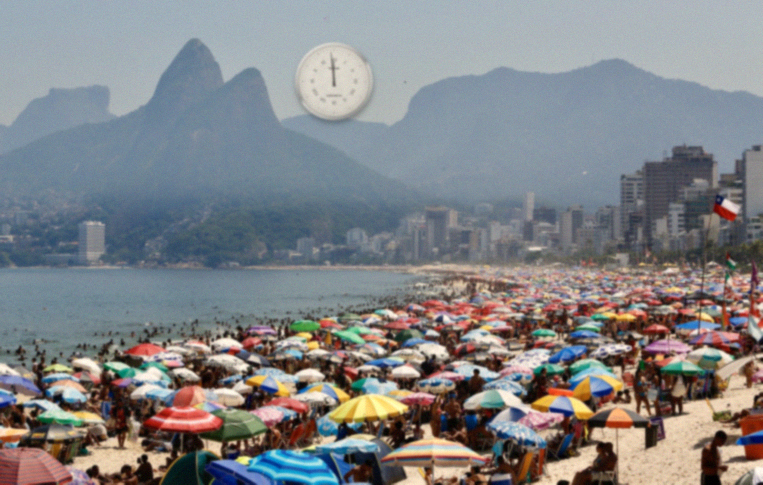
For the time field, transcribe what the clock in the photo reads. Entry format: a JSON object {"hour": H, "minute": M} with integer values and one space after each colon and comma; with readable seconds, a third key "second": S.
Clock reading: {"hour": 11, "minute": 59}
